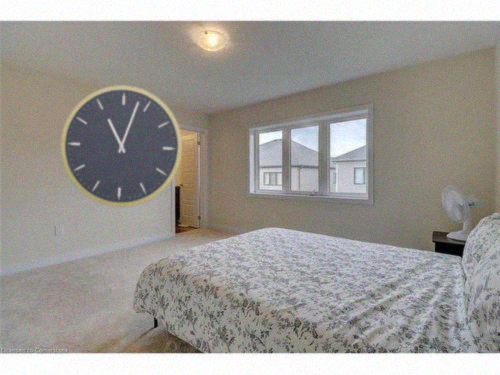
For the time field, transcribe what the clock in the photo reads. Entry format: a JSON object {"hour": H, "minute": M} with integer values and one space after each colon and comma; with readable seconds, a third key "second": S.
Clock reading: {"hour": 11, "minute": 3}
